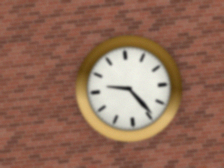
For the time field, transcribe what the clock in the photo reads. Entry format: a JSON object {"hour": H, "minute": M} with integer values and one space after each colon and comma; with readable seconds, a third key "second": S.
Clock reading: {"hour": 9, "minute": 24}
